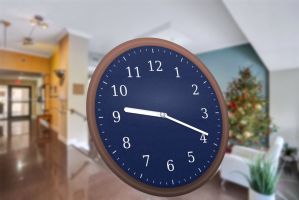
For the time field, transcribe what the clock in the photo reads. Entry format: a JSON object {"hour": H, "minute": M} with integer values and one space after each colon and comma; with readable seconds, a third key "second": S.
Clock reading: {"hour": 9, "minute": 19}
